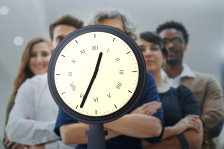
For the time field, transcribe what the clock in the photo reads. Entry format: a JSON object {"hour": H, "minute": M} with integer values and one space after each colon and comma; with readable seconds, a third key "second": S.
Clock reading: {"hour": 12, "minute": 34}
